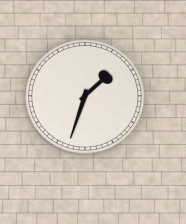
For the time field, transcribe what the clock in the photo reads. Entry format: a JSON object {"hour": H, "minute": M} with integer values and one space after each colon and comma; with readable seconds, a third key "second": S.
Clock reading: {"hour": 1, "minute": 33}
